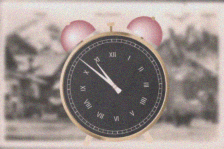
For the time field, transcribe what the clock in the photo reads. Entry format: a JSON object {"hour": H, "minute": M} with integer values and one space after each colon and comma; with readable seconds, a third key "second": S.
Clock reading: {"hour": 10, "minute": 52}
